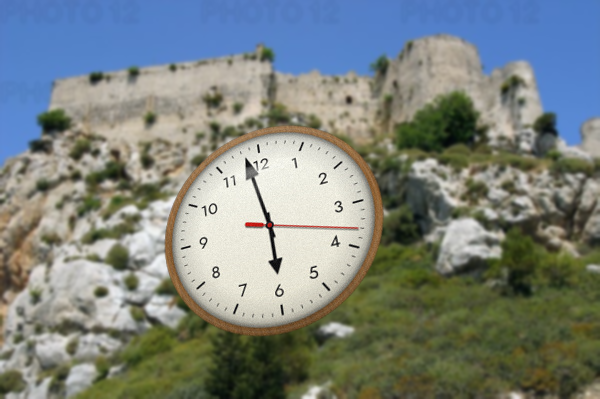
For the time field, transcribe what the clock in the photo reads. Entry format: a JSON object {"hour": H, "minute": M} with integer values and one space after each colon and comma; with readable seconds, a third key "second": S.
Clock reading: {"hour": 5, "minute": 58, "second": 18}
